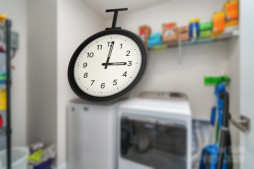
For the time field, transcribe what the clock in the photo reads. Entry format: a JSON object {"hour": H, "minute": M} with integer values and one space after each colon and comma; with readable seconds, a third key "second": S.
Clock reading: {"hour": 3, "minute": 1}
